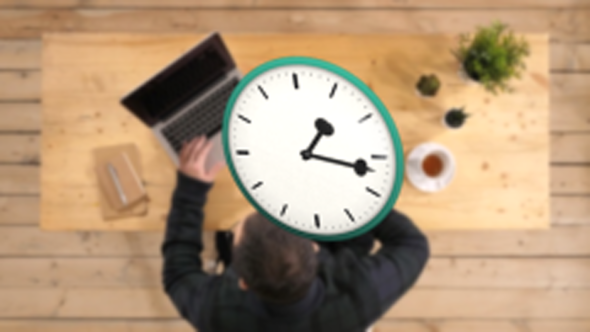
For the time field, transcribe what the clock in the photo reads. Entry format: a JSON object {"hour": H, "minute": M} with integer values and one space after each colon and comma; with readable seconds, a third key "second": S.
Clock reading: {"hour": 1, "minute": 17}
